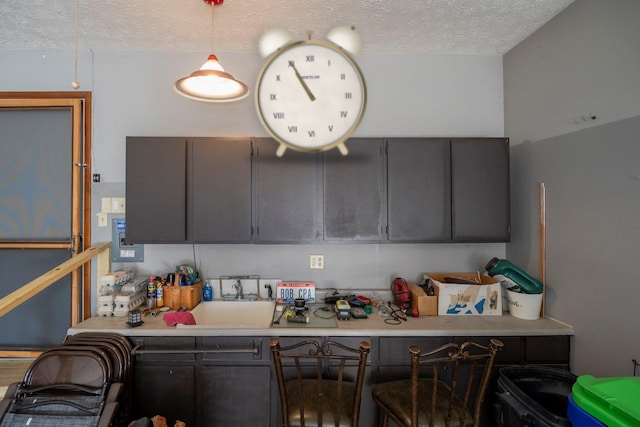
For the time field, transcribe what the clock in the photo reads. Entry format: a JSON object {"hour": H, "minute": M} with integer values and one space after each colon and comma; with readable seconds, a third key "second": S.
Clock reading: {"hour": 10, "minute": 55}
